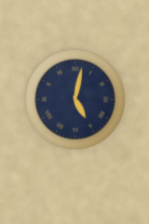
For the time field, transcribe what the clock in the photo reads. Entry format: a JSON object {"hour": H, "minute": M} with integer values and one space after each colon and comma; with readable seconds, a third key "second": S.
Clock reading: {"hour": 5, "minute": 2}
